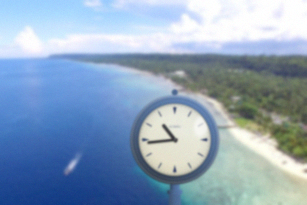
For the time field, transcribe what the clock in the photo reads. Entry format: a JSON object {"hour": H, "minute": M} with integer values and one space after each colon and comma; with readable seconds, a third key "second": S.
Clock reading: {"hour": 10, "minute": 44}
